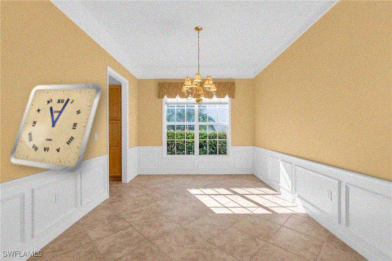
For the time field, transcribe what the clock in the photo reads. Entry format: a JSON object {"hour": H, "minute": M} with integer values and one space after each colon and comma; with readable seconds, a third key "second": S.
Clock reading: {"hour": 11, "minute": 3}
